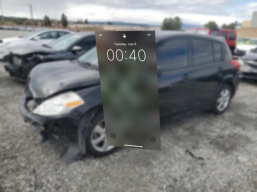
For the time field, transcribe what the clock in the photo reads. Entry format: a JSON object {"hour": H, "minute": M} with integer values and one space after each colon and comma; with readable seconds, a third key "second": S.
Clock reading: {"hour": 0, "minute": 40}
